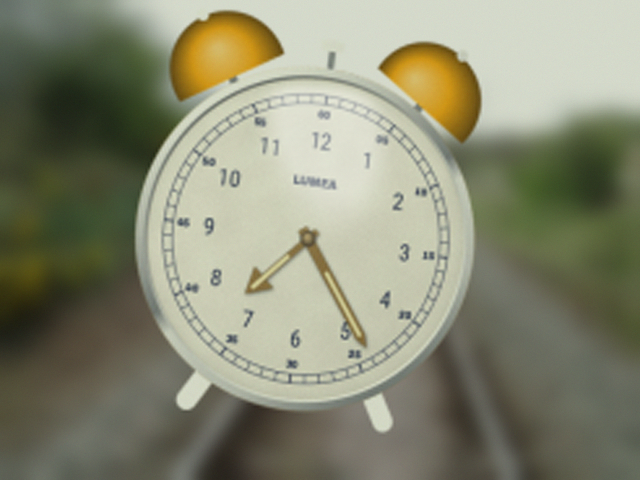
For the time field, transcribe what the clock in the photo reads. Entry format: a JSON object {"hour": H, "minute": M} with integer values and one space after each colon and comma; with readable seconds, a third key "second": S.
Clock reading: {"hour": 7, "minute": 24}
